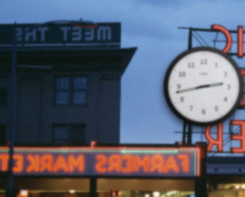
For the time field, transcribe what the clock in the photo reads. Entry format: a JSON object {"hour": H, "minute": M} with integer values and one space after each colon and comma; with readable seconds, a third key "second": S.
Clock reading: {"hour": 2, "minute": 43}
